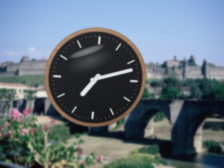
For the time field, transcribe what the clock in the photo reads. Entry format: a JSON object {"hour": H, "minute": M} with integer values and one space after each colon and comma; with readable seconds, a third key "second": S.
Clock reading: {"hour": 7, "minute": 12}
